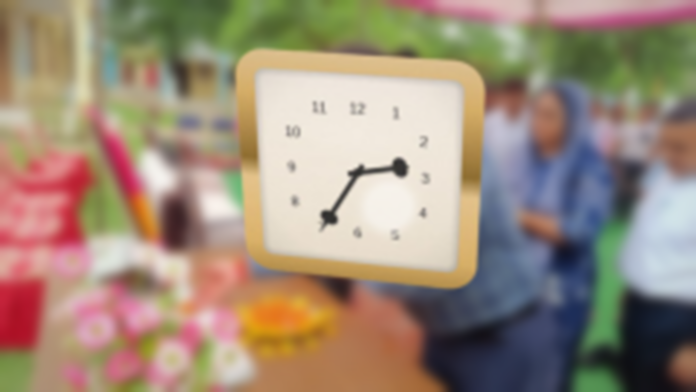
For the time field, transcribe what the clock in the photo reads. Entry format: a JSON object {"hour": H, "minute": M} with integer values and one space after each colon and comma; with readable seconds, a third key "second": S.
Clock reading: {"hour": 2, "minute": 35}
